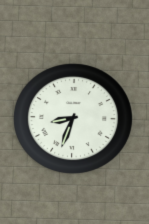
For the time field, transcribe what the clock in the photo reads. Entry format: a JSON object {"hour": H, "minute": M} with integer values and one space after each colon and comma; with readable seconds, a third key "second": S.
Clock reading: {"hour": 8, "minute": 33}
